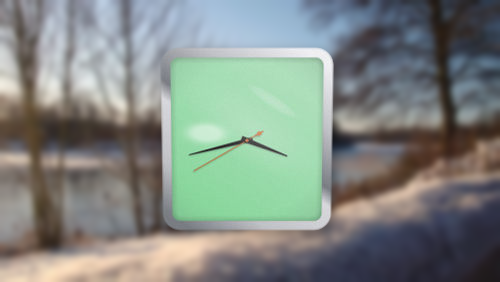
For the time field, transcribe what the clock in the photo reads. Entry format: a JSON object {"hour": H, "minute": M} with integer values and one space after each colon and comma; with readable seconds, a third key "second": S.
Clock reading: {"hour": 3, "minute": 42, "second": 40}
